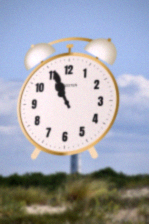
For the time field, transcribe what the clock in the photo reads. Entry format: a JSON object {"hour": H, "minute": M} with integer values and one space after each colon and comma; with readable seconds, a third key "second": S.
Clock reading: {"hour": 10, "minute": 56}
